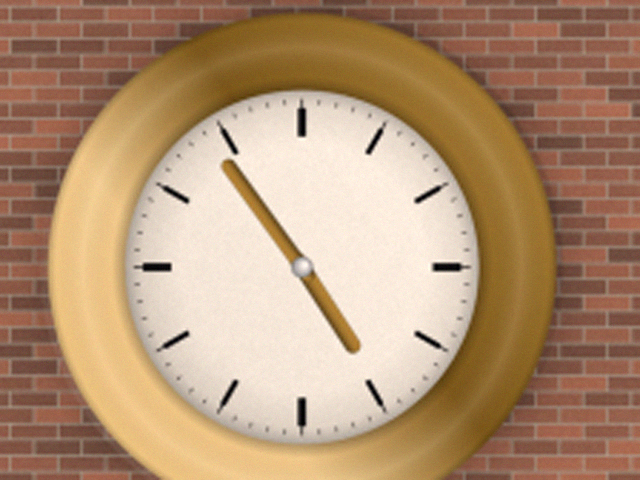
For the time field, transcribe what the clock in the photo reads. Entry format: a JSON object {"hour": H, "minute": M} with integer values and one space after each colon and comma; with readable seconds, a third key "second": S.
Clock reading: {"hour": 4, "minute": 54}
